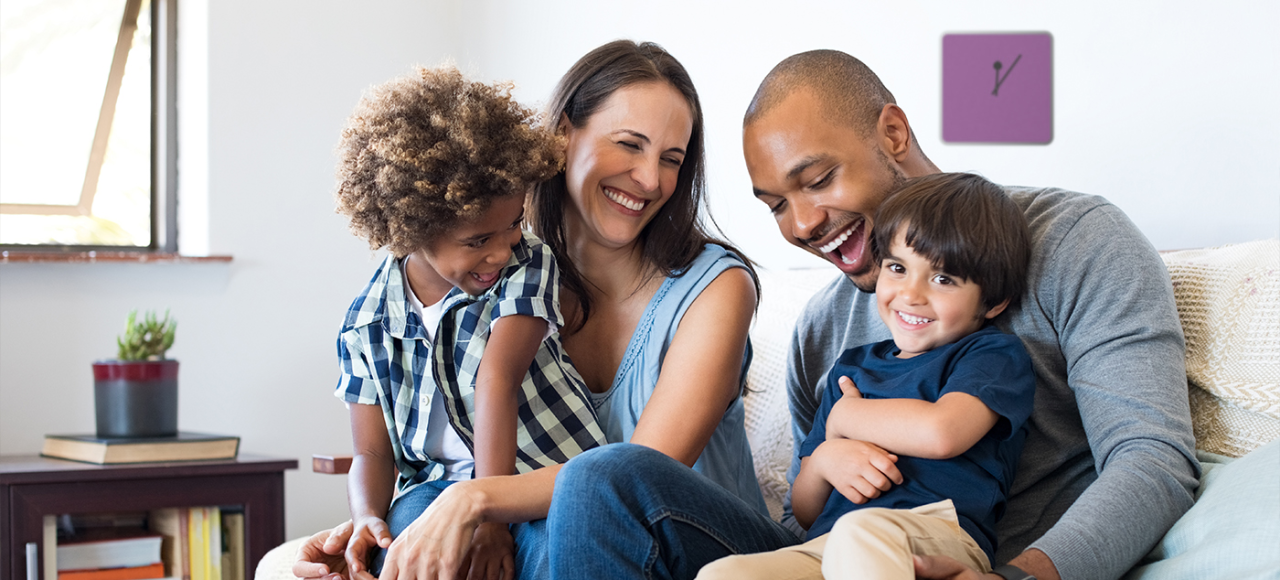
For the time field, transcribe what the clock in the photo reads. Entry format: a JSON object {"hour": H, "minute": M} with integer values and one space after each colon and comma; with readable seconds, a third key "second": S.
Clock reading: {"hour": 12, "minute": 6}
